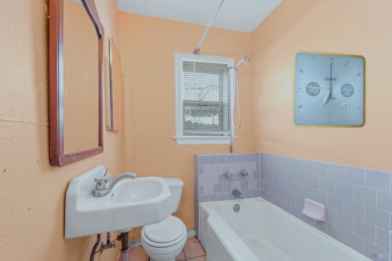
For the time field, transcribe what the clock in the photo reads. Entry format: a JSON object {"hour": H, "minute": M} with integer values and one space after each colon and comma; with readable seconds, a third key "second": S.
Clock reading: {"hour": 6, "minute": 46}
